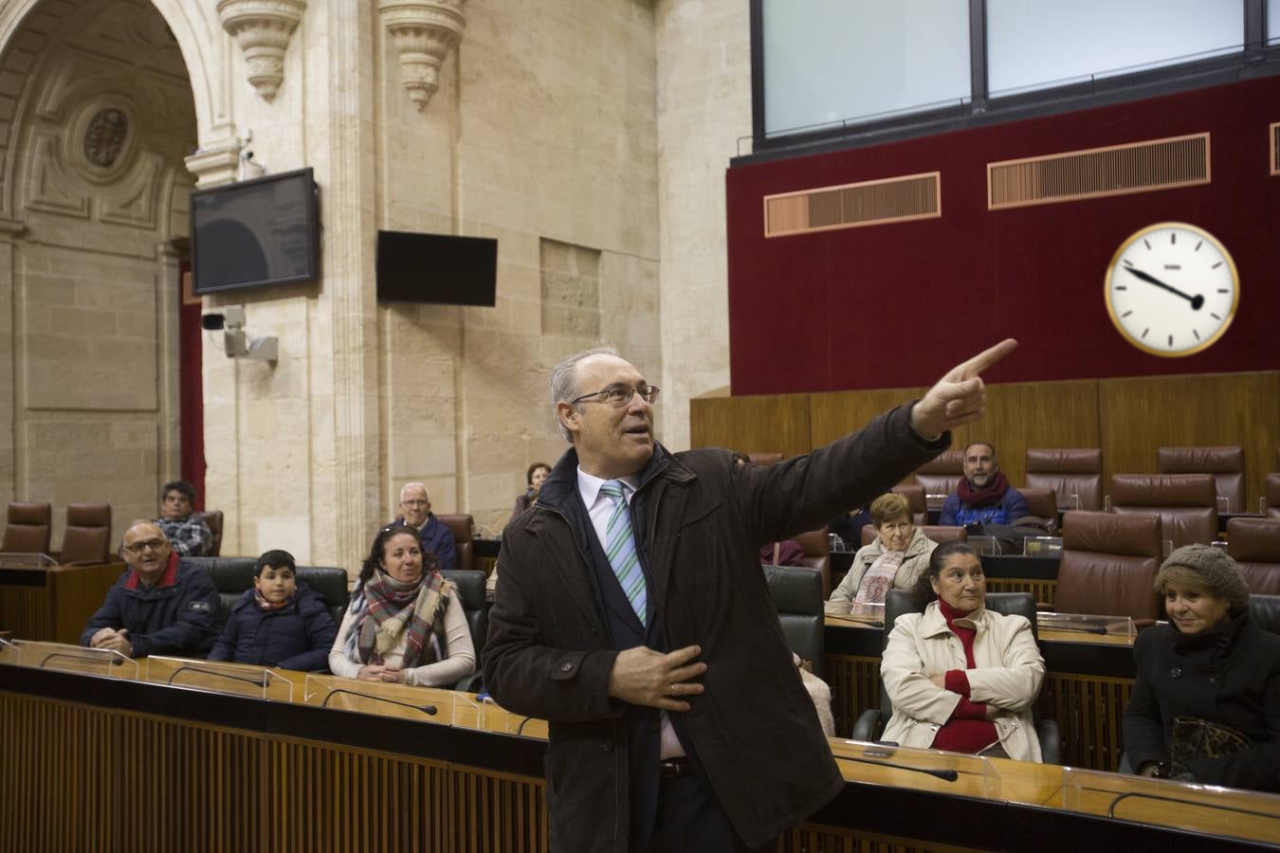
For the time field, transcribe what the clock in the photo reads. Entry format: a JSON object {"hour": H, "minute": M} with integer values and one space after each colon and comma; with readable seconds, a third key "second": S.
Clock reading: {"hour": 3, "minute": 49}
